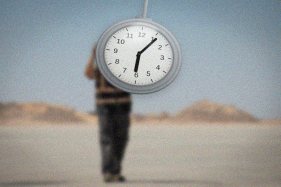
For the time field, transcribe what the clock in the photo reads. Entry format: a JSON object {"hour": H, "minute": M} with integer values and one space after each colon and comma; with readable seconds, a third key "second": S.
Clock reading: {"hour": 6, "minute": 6}
